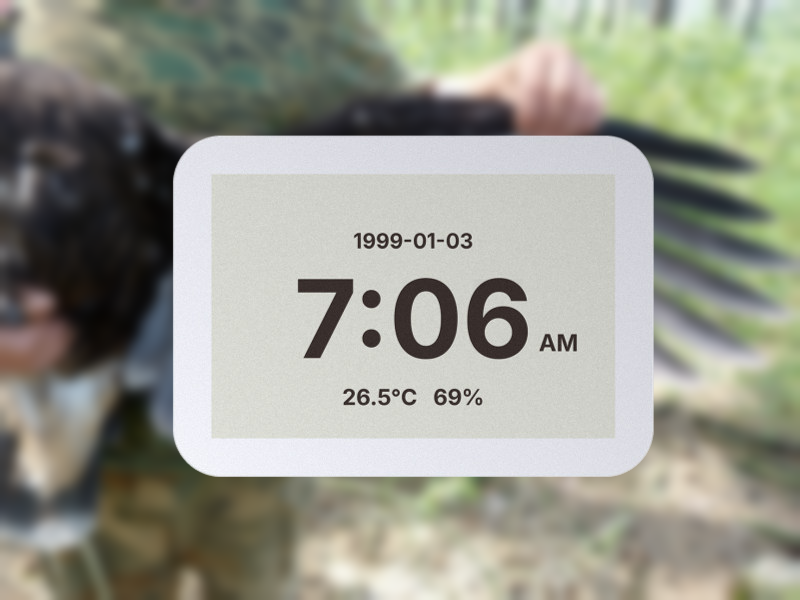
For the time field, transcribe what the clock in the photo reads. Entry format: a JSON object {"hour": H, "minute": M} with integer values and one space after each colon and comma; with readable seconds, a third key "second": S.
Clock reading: {"hour": 7, "minute": 6}
